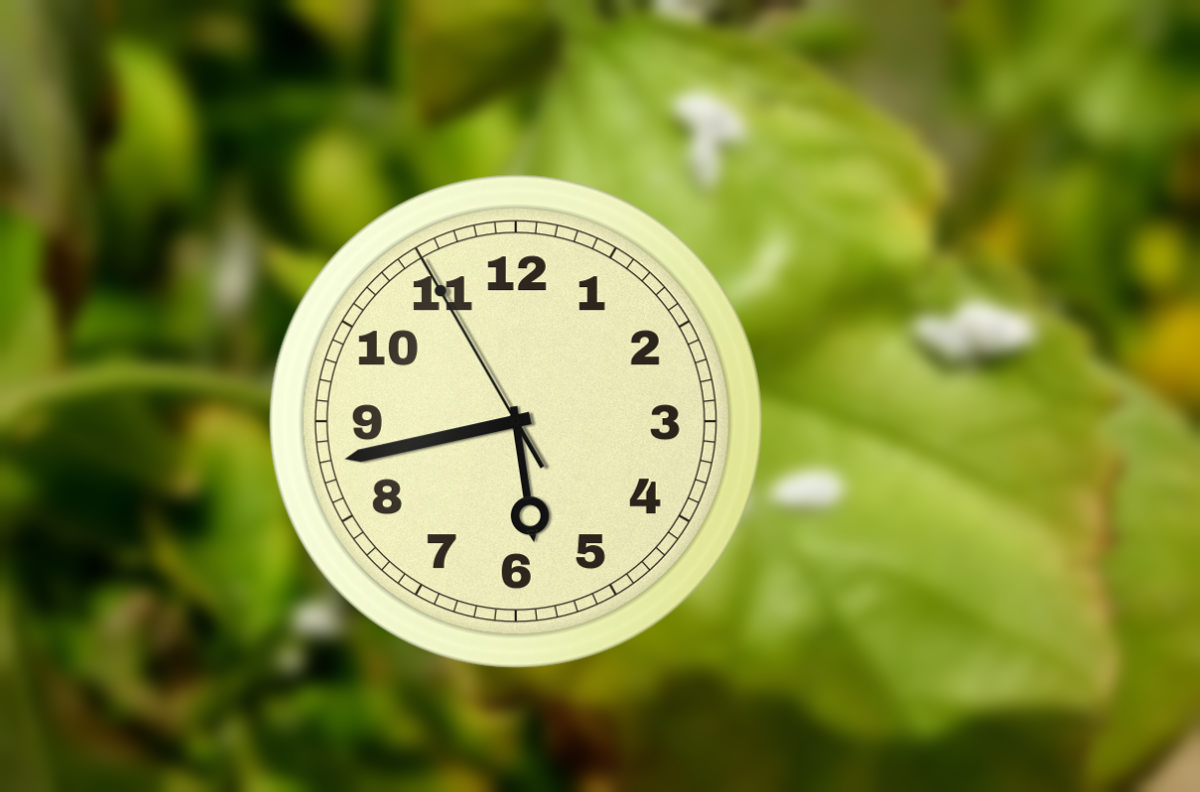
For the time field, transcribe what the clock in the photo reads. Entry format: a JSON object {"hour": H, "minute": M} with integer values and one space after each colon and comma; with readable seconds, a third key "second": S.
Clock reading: {"hour": 5, "minute": 42, "second": 55}
